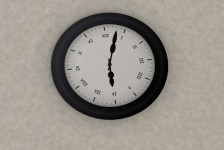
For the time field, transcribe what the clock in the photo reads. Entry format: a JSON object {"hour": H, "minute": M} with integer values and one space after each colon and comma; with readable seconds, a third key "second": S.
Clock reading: {"hour": 6, "minute": 3}
